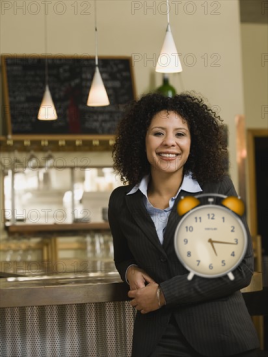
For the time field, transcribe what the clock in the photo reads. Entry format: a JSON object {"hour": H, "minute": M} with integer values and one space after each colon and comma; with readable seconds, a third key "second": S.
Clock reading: {"hour": 5, "minute": 16}
